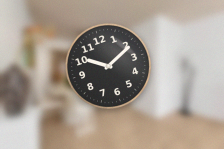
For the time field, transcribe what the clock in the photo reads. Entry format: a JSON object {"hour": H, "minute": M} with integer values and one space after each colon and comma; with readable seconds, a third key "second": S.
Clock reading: {"hour": 10, "minute": 11}
